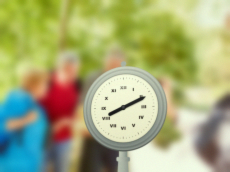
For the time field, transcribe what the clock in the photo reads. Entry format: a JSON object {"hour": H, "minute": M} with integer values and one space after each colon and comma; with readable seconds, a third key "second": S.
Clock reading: {"hour": 8, "minute": 11}
